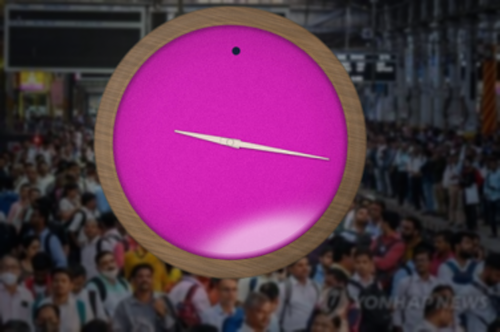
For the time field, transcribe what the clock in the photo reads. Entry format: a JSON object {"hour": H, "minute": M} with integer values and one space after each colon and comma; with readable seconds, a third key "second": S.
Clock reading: {"hour": 9, "minute": 16}
